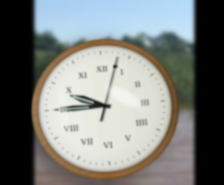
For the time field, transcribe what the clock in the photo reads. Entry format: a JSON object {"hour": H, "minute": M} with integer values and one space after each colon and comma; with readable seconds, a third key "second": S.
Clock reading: {"hour": 9, "minute": 45, "second": 3}
